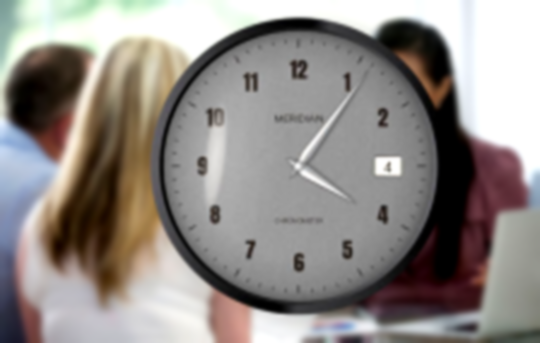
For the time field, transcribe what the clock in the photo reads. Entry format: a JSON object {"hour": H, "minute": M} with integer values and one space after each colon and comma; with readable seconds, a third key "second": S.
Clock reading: {"hour": 4, "minute": 6}
